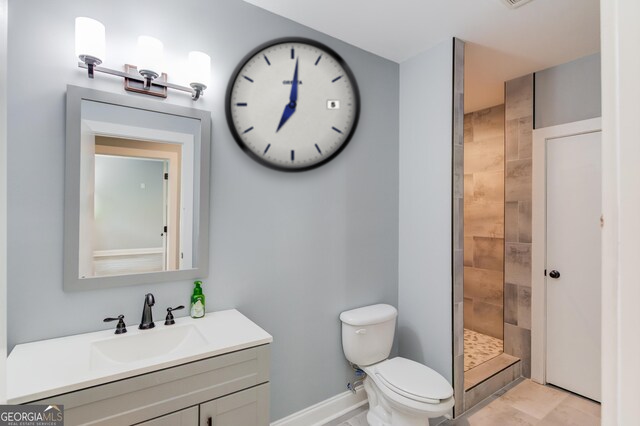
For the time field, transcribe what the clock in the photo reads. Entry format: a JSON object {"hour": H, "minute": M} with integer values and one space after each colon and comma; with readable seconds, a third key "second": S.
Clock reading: {"hour": 7, "minute": 1}
